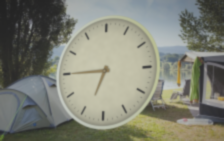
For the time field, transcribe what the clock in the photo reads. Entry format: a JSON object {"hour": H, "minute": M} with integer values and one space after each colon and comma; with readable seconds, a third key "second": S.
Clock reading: {"hour": 6, "minute": 45}
